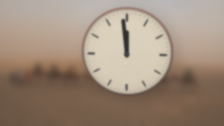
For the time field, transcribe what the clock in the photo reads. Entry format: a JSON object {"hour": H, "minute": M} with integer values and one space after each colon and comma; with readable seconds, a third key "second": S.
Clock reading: {"hour": 11, "minute": 59}
